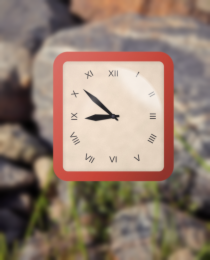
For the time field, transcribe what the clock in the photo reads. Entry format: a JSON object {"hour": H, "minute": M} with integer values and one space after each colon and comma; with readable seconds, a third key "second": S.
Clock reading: {"hour": 8, "minute": 52}
